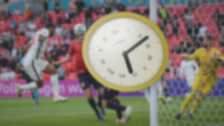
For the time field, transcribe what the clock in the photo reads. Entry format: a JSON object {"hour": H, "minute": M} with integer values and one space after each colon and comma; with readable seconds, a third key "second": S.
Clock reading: {"hour": 6, "minute": 12}
